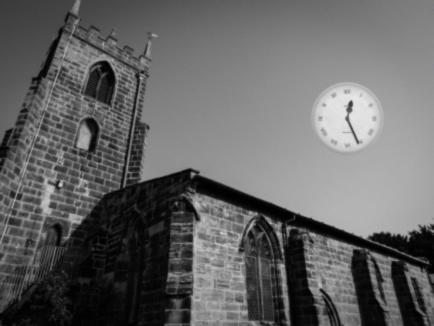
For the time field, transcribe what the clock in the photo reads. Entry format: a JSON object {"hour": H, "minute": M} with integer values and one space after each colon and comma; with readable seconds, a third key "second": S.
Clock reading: {"hour": 12, "minute": 26}
